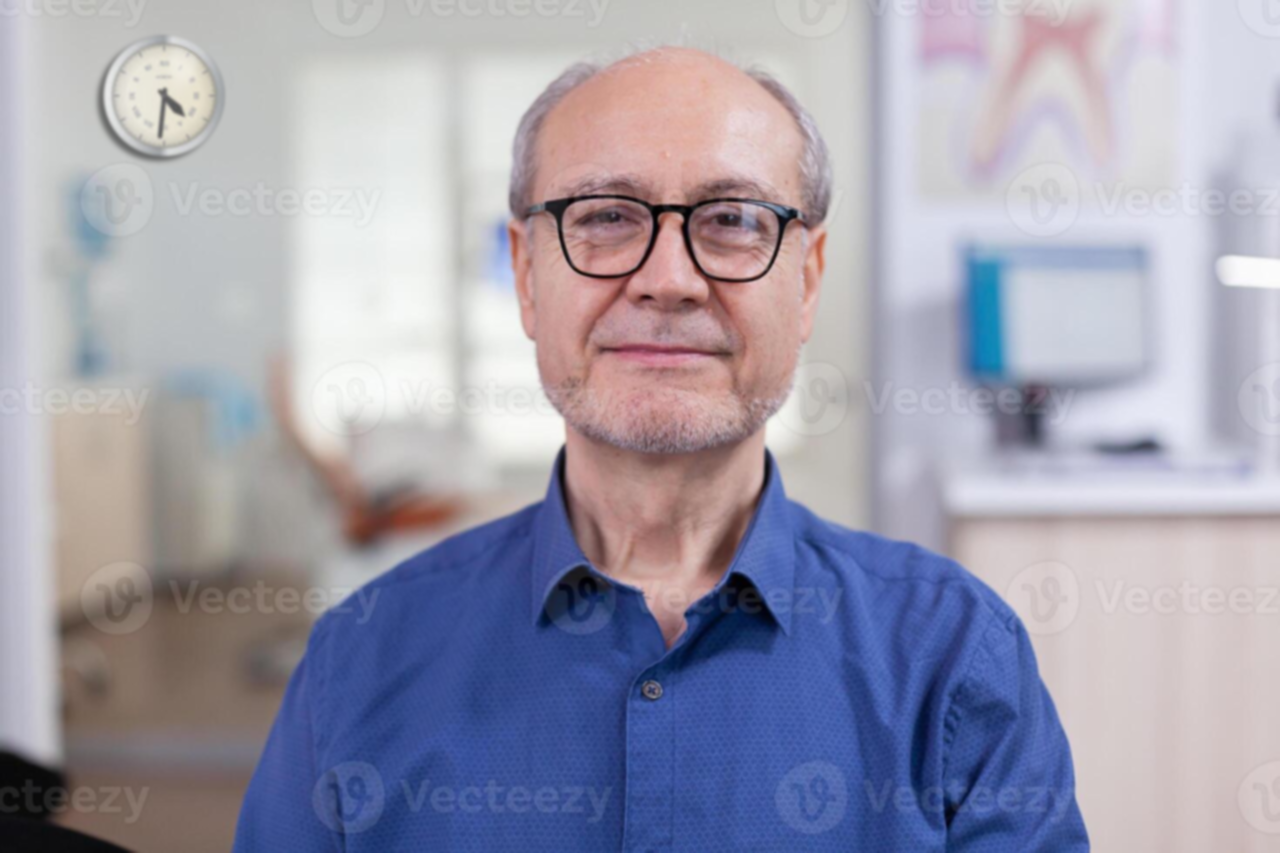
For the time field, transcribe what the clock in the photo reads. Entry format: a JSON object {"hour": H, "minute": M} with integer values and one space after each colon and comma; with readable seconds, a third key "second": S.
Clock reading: {"hour": 4, "minute": 31}
